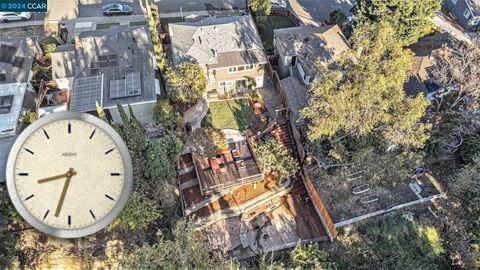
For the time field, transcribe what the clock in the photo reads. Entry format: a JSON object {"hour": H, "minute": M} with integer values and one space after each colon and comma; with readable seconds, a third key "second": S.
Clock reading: {"hour": 8, "minute": 33}
